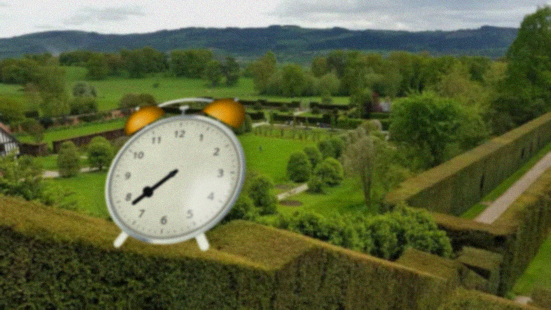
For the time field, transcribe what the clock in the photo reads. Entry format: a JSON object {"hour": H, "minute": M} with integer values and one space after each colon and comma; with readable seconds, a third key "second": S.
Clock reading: {"hour": 7, "minute": 38}
